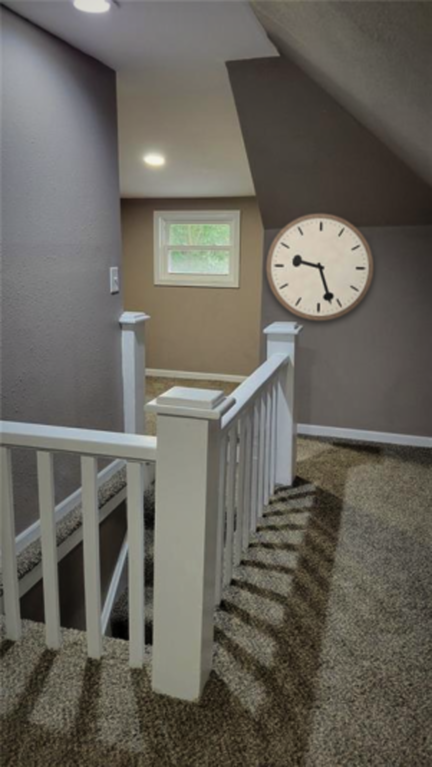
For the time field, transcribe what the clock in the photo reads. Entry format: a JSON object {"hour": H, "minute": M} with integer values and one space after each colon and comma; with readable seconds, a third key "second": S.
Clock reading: {"hour": 9, "minute": 27}
